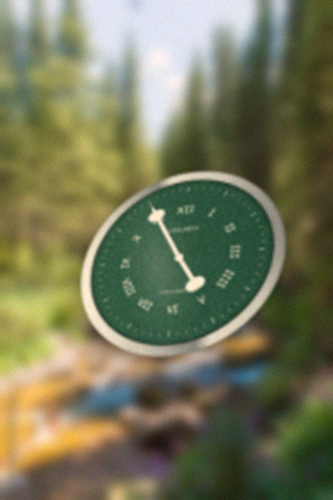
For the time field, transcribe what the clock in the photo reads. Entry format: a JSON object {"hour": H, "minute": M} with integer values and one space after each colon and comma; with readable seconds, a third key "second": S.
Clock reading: {"hour": 4, "minute": 55}
